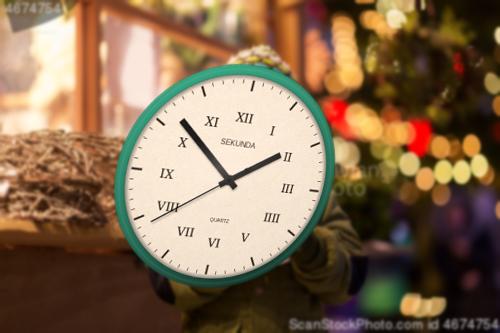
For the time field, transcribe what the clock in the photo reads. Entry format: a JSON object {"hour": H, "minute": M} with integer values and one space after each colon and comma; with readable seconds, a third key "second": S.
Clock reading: {"hour": 1, "minute": 51, "second": 39}
